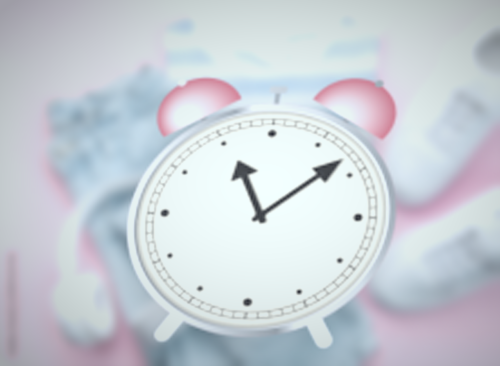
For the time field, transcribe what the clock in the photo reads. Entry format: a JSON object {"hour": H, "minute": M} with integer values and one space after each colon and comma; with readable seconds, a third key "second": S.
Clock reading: {"hour": 11, "minute": 8}
